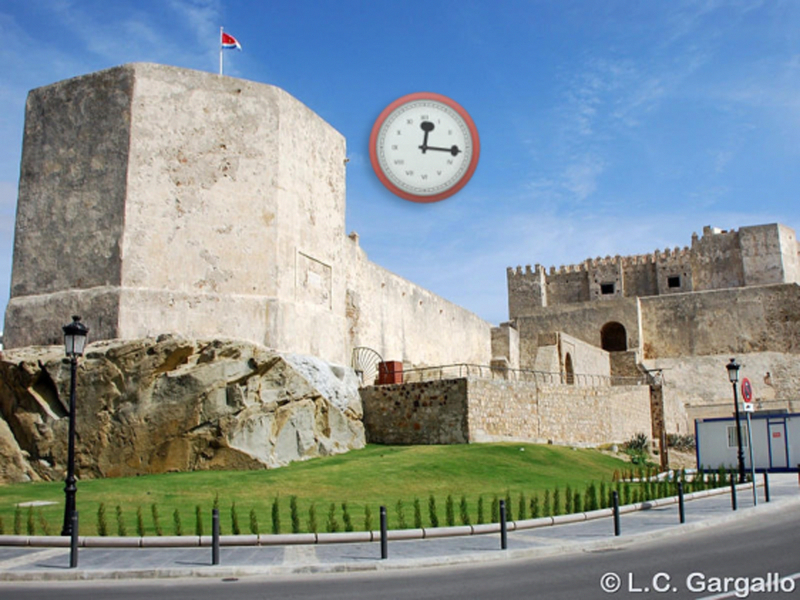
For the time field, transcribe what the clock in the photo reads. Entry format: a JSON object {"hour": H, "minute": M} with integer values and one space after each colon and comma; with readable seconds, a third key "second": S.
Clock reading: {"hour": 12, "minute": 16}
